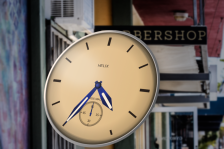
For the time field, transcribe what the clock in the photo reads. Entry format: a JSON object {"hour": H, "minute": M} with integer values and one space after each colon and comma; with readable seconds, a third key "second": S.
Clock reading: {"hour": 4, "minute": 35}
